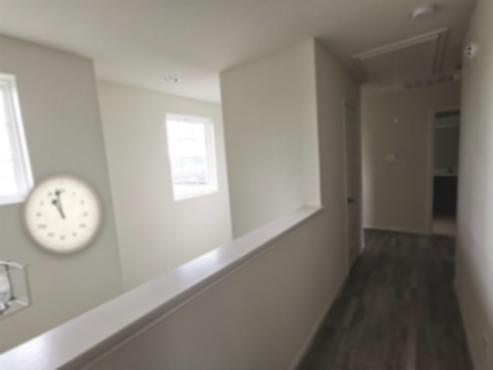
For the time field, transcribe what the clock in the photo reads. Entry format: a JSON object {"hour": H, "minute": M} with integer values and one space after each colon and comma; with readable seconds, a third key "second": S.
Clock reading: {"hour": 10, "minute": 58}
